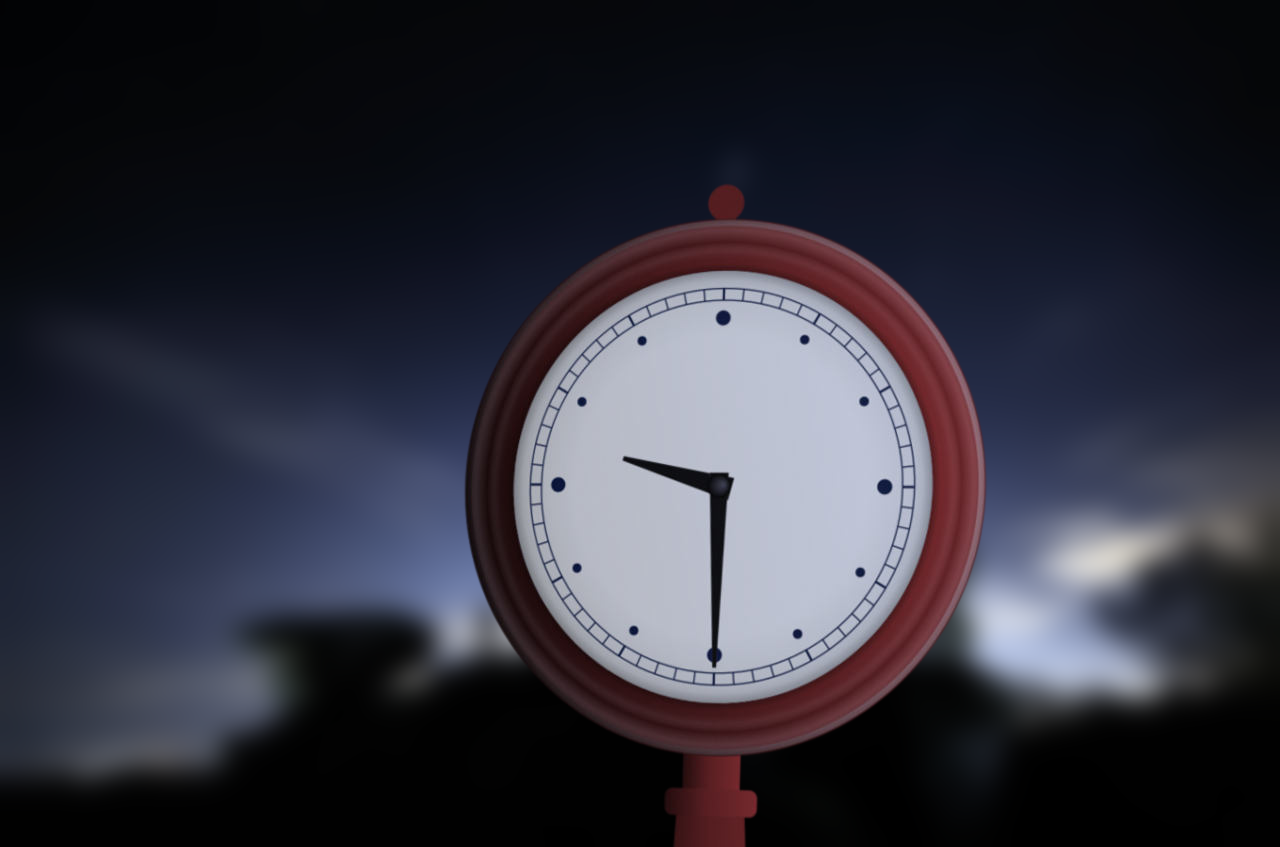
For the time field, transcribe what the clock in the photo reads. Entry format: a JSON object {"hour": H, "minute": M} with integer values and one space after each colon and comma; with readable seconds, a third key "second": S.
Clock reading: {"hour": 9, "minute": 30}
